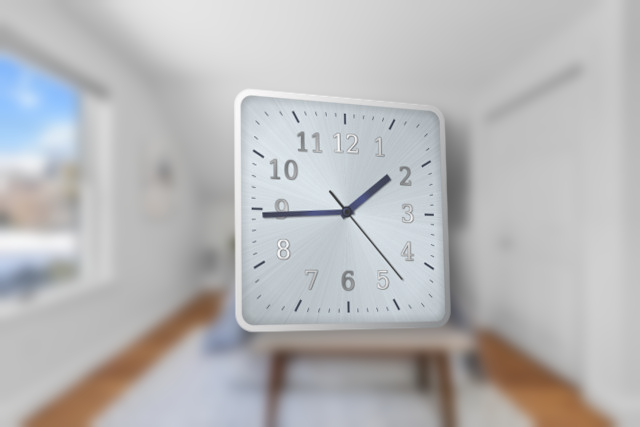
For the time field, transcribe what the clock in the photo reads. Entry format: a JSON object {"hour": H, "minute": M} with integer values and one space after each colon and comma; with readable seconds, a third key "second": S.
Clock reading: {"hour": 1, "minute": 44, "second": 23}
